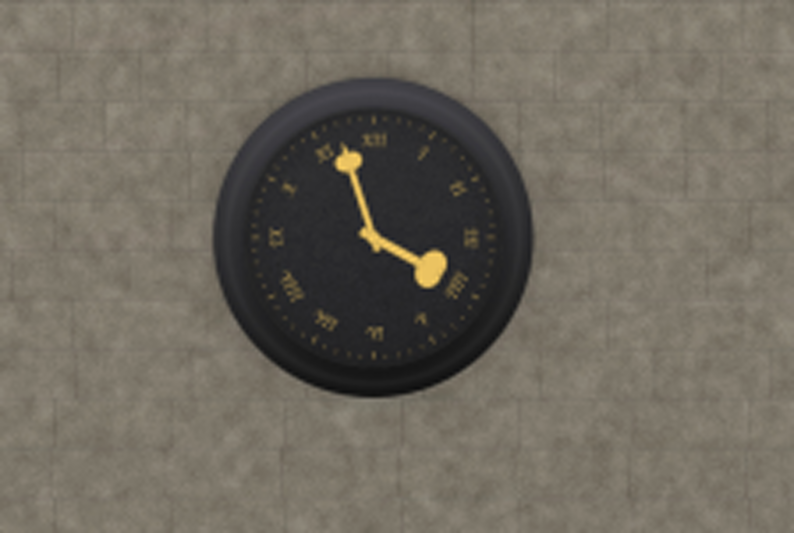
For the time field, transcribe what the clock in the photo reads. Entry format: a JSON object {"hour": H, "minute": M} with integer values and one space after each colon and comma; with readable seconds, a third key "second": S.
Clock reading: {"hour": 3, "minute": 57}
